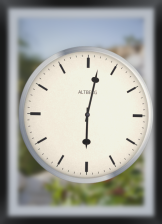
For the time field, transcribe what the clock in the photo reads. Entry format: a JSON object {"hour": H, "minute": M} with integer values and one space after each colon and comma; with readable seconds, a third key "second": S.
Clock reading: {"hour": 6, "minute": 2}
